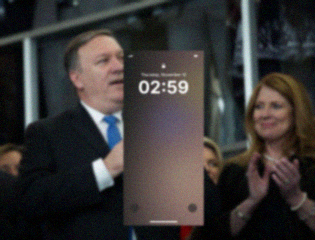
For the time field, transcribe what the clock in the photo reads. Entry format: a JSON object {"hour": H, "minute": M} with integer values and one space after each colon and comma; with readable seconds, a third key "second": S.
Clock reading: {"hour": 2, "minute": 59}
